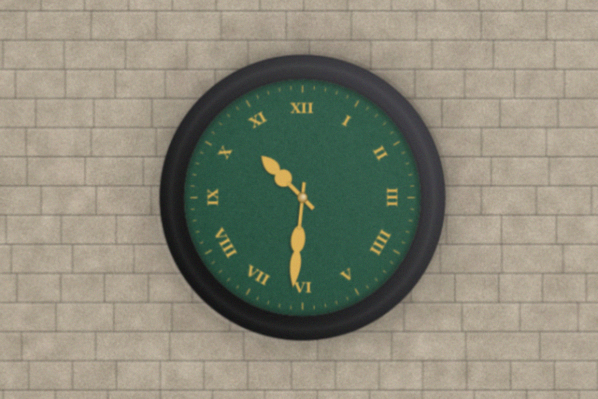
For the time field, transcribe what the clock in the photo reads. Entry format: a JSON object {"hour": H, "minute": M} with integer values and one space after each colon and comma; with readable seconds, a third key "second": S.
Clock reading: {"hour": 10, "minute": 31}
